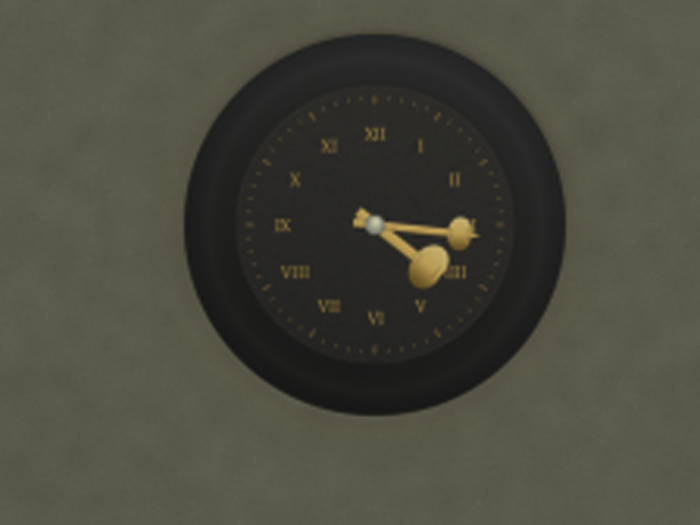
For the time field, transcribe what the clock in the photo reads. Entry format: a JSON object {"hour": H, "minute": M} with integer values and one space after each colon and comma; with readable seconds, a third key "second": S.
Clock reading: {"hour": 4, "minute": 16}
